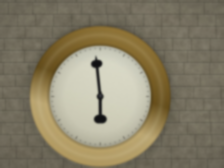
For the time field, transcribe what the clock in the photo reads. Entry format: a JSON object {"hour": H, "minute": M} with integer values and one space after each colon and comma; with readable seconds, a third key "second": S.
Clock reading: {"hour": 5, "minute": 59}
